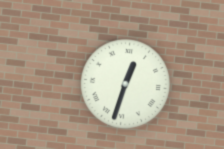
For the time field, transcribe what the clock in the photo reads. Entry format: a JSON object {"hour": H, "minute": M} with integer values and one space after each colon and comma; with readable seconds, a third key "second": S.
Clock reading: {"hour": 12, "minute": 32}
